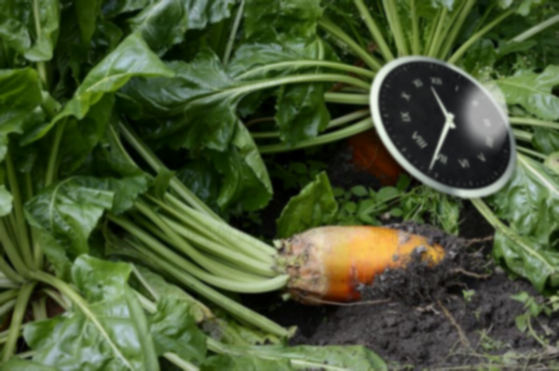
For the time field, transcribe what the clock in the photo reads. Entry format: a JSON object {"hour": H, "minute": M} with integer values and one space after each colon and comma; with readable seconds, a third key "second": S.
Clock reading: {"hour": 11, "minute": 36}
